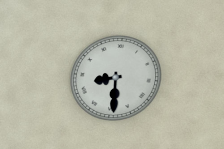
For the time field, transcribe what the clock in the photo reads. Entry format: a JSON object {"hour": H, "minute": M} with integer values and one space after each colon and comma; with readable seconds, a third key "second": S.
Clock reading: {"hour": 8, "minute": 29}
